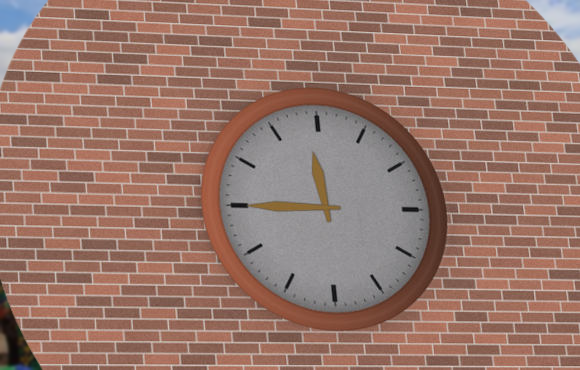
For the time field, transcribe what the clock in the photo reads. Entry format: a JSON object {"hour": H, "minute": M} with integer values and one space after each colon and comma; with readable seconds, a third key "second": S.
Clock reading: {"hour": 11, "minute": 45}
